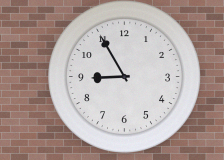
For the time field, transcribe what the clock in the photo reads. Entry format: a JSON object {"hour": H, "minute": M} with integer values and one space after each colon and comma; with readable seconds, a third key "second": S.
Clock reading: {"hour": 8, "minute": 55}
